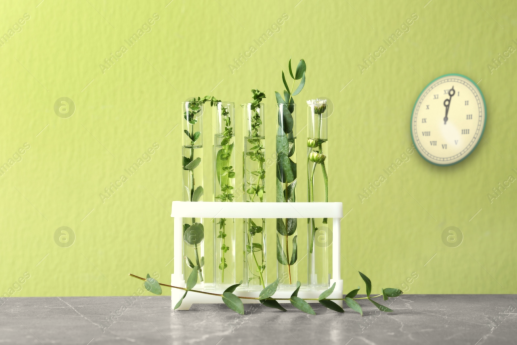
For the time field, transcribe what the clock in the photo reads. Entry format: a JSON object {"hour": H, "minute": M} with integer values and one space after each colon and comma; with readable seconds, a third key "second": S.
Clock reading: {"hour": 12, "minute": 2}
